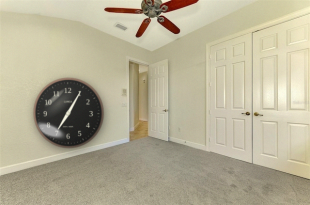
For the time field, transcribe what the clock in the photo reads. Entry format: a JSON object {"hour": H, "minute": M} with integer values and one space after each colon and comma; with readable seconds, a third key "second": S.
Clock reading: {"hour": 7, "minute": 5}
